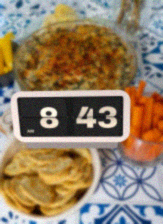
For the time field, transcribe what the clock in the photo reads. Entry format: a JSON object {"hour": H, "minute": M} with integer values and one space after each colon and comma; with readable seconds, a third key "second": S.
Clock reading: {"hour": 8, "minute": 43}
